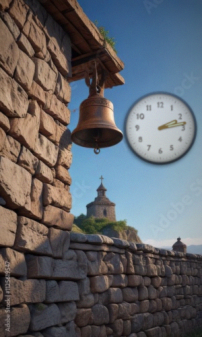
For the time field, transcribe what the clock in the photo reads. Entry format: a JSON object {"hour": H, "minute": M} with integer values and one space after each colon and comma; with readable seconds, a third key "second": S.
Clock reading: {"hour": 2, "minute": 13}
